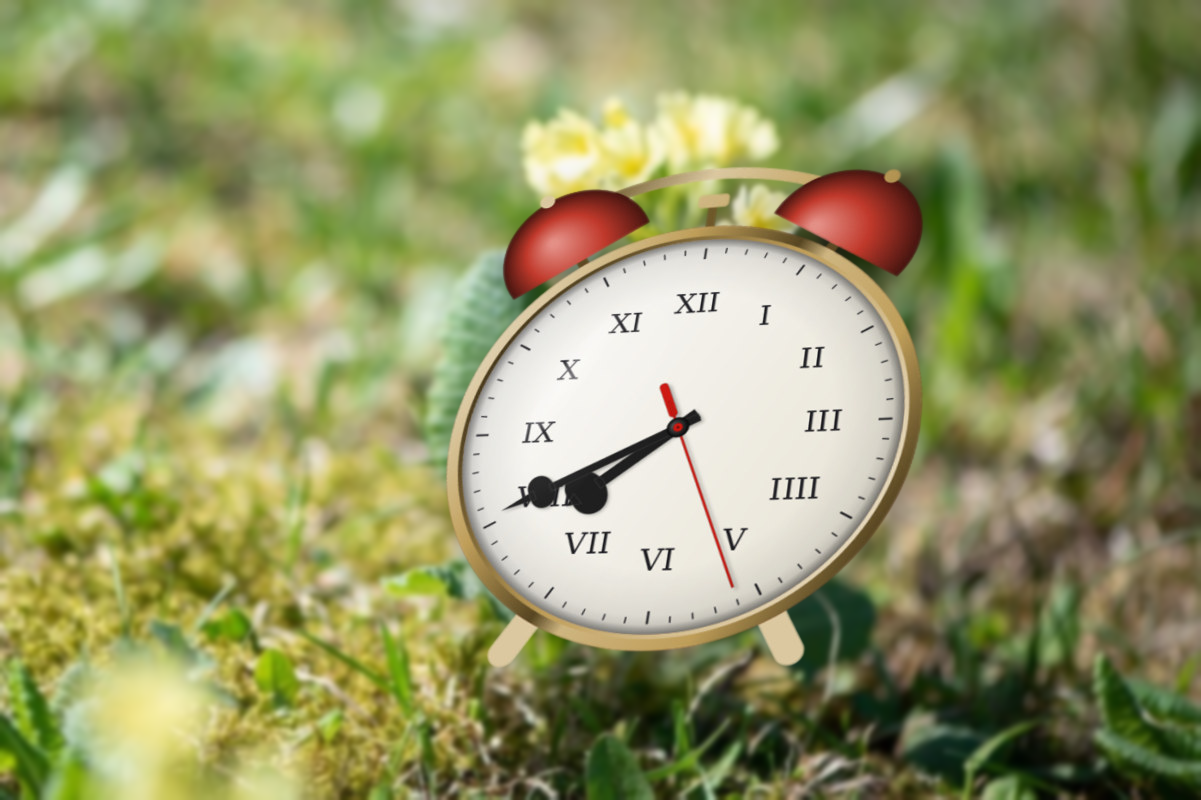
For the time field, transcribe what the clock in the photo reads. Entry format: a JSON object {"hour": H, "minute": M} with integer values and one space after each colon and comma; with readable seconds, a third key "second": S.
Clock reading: {"hour": 7, "minute": 40, "second": 26}
